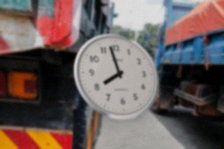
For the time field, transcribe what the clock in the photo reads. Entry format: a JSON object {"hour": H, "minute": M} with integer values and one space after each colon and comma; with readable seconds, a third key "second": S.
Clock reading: {"hour": 7, "minute": 58}
